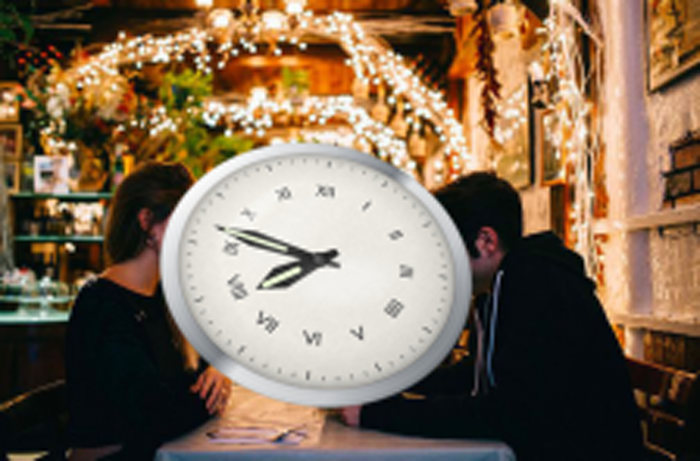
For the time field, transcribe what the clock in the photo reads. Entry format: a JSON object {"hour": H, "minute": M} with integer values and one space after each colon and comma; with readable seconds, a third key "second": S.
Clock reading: {"hour": 7, "minute": 47}
